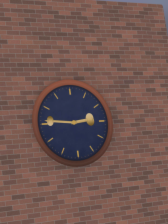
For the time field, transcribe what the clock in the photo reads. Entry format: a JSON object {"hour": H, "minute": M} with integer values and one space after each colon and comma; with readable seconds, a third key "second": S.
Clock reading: {"hour": 2, "minute": 46}
